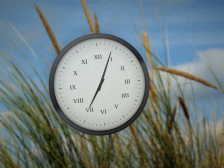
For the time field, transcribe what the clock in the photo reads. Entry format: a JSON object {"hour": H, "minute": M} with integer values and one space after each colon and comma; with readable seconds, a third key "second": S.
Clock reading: {"hour": 7, "minute": 4}
